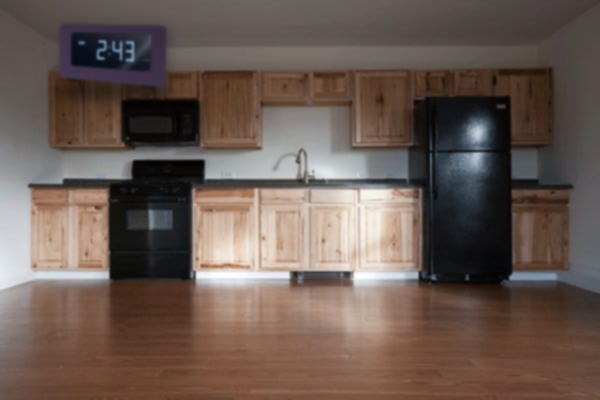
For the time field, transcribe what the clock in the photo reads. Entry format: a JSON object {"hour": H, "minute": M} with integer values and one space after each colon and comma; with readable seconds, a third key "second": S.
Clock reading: {"hour": 2, "minute": 43}
